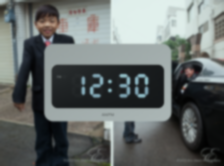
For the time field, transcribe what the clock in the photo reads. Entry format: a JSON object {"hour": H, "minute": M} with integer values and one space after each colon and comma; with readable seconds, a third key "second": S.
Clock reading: {"hour": 12, "minute": 30}
